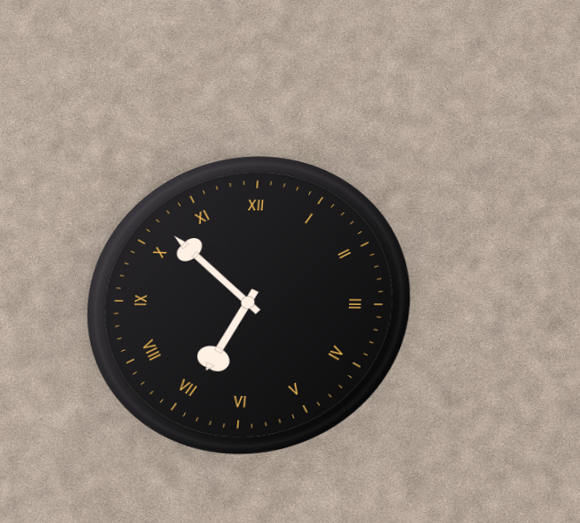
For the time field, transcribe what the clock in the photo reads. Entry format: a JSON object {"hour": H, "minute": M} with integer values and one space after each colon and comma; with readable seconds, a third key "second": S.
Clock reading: {"hour": 6, "minute": 52}
